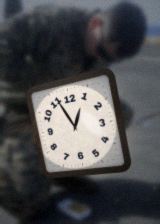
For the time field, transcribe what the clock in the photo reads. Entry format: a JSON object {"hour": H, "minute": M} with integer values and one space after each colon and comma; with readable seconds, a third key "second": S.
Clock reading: {"hour": 12, "minute": 56}
